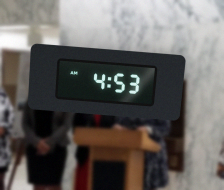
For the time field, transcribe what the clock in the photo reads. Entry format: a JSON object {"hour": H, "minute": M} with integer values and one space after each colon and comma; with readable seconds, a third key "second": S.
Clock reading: {"hour": 4, "minute": 53}
